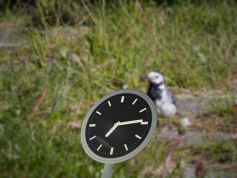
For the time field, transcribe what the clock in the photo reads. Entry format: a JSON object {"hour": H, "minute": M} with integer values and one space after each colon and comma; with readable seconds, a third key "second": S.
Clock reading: {"hour": 7, "minute": 14}
